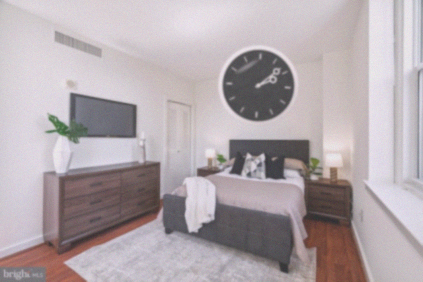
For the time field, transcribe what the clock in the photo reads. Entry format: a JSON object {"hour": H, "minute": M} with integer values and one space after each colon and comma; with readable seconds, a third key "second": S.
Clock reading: {"hour": 2, "minute": 8}
